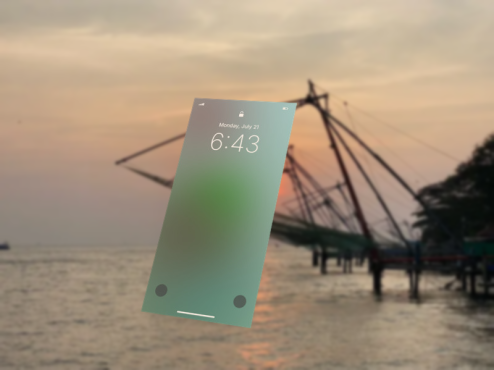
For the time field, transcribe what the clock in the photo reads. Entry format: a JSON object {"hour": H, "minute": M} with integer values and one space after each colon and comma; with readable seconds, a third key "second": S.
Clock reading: {"hour": 6, "minute": 43}
